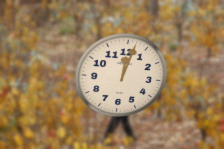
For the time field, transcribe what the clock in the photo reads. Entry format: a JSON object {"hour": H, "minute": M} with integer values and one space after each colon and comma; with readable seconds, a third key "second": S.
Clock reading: {"hour": 12, "minute": 2}
